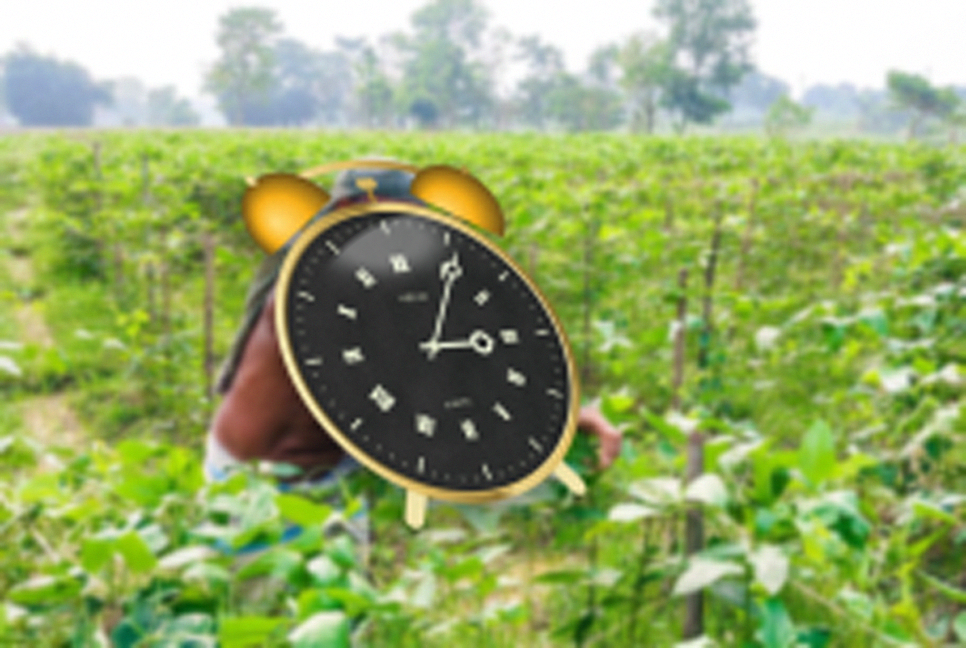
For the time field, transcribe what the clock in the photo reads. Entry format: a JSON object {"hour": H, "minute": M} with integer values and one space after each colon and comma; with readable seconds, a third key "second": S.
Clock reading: {"hour": 3, "minute": 6}
